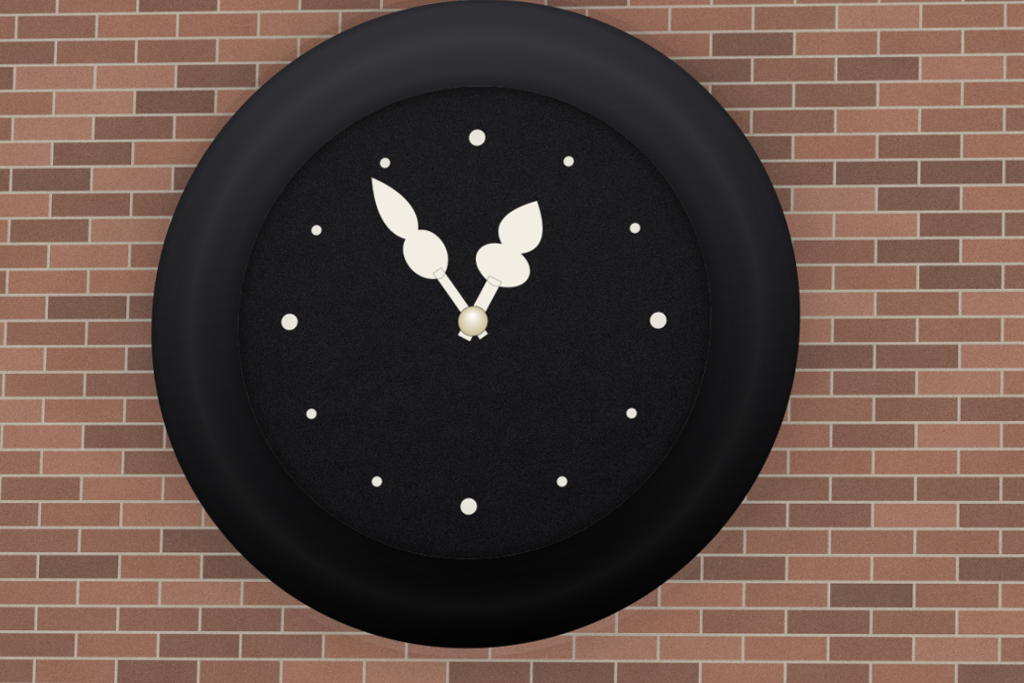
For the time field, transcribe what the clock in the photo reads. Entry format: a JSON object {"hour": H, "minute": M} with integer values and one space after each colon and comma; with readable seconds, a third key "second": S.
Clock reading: {"hour": 12, "minute": 54}
